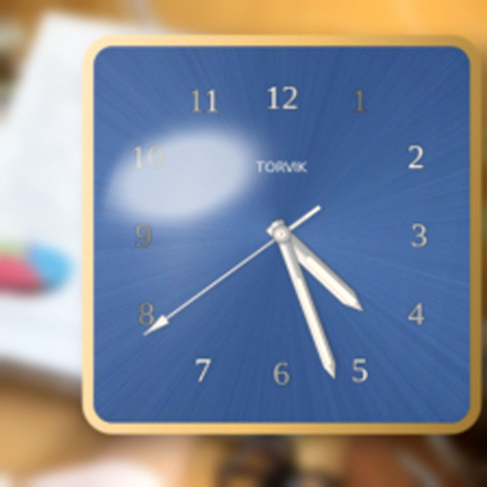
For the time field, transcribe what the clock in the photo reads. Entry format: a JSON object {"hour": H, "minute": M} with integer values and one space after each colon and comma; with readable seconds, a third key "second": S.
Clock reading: {"hour": 4, "minute": 26, "second": 39}
